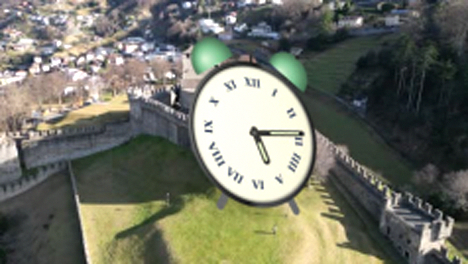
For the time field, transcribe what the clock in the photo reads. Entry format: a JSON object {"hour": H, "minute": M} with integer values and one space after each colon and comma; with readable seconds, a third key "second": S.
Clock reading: {"hour": 5, "minute": 14}
